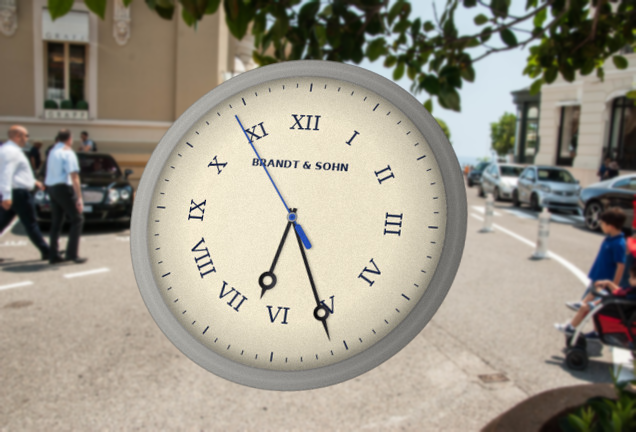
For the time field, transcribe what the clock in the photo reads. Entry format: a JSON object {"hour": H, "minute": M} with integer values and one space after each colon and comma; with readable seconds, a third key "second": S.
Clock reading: {"hour": 6, "minute": 25, "second": 54}
